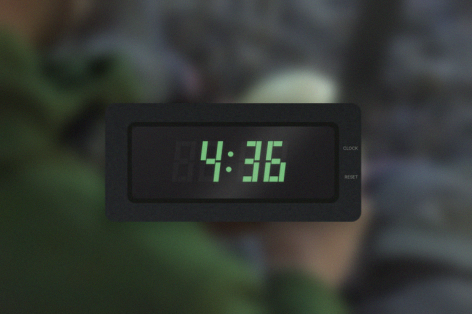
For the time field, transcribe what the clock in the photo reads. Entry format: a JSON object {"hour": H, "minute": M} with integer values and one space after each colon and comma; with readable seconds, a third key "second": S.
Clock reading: {"hour": 4, "minute": 36}
